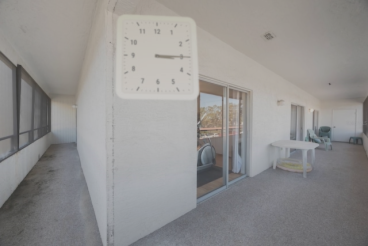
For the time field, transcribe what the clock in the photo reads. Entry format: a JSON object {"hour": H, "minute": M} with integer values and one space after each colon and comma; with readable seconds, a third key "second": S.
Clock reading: {"hour": 3, "minute": 15}
